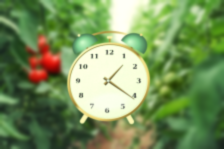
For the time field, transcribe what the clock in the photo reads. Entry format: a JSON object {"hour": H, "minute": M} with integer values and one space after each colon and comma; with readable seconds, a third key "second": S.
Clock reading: {"hour": 1, "minute": 21}
